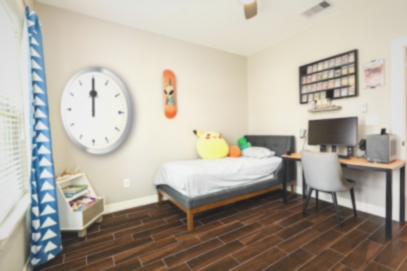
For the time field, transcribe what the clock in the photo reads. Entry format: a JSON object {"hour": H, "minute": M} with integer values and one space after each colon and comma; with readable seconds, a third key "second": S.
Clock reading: {"hour": 12, "minute": 0}
